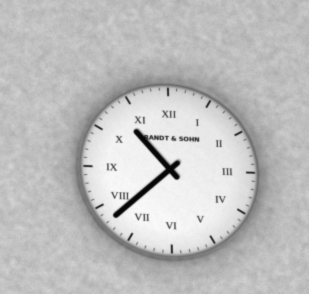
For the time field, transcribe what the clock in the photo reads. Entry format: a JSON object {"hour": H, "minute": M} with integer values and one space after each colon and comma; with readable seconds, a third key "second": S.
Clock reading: {"hour": 10, "minute": 38}
